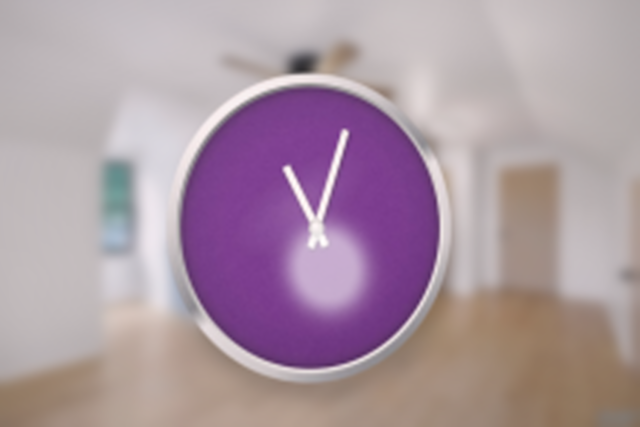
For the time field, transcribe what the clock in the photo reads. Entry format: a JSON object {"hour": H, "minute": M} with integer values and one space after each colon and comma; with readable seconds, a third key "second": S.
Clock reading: {"hour": 11, "minute": 3}
